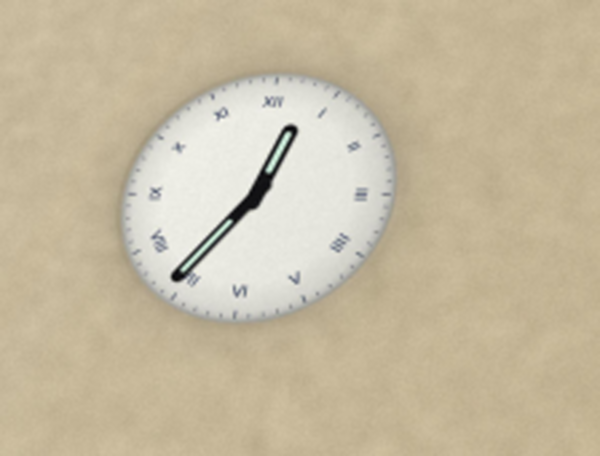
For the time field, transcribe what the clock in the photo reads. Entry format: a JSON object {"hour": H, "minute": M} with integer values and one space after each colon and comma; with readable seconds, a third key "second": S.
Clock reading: {"hour": 12, "minute": 36}
